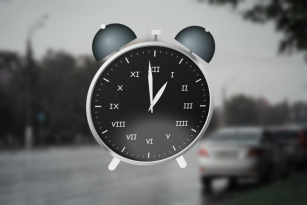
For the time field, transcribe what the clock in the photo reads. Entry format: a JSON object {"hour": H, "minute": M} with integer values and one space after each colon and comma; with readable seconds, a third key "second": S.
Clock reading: {"hour": 12, "minute": 59}
